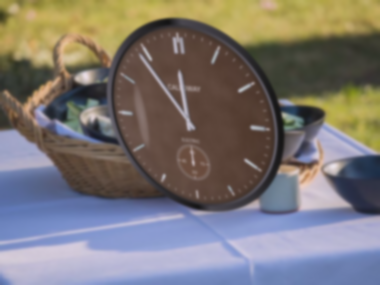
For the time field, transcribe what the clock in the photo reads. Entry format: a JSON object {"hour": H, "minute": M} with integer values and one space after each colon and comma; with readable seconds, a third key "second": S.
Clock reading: {"hour": 11, "minute": 54}
